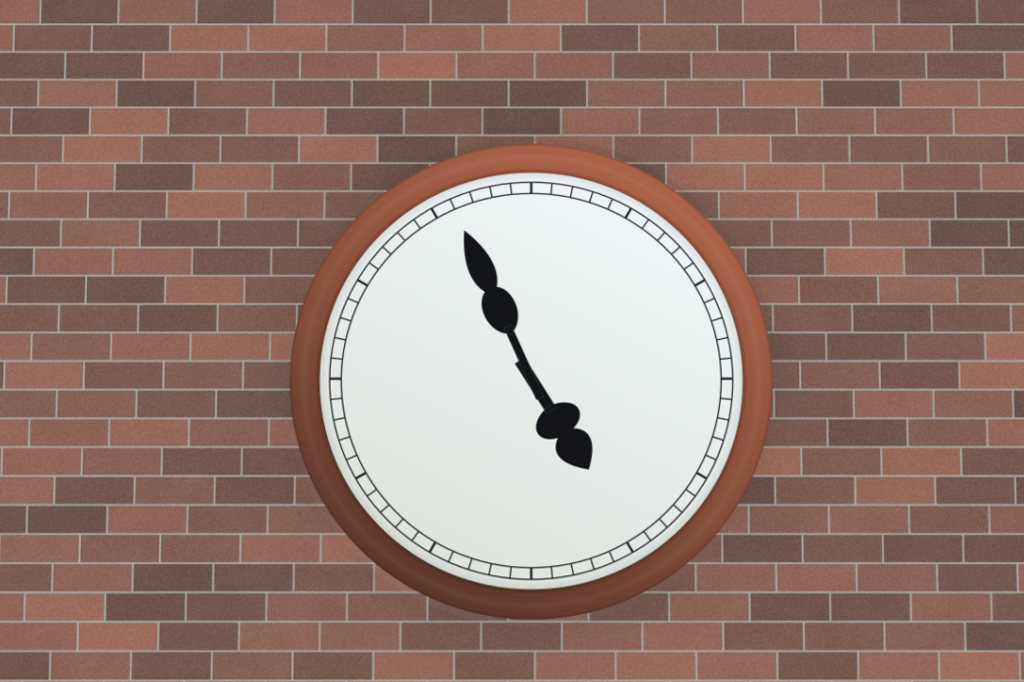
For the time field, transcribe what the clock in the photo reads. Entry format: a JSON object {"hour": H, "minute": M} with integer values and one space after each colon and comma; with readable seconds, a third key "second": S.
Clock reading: {"hour": 4, "minute": 56}
